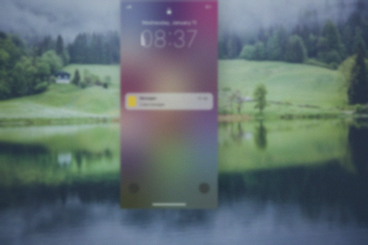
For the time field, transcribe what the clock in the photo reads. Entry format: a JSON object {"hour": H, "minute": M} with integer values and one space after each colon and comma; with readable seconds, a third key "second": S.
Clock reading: {"hour": 8, "minute": 37}
